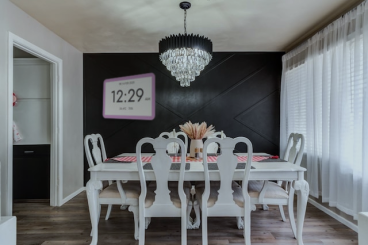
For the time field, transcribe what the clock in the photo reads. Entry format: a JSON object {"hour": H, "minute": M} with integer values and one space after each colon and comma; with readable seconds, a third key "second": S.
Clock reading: {"hour": 12, "minute": 29}
